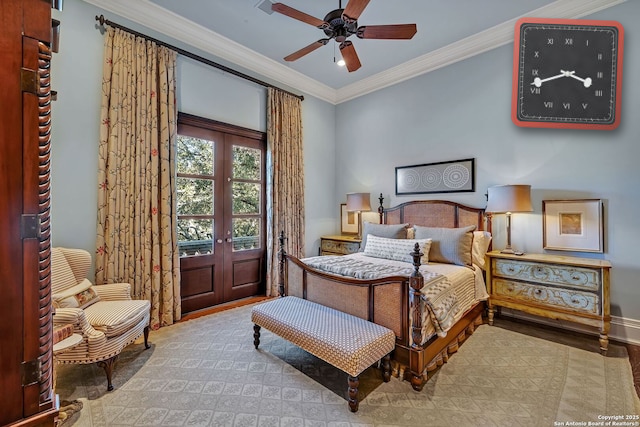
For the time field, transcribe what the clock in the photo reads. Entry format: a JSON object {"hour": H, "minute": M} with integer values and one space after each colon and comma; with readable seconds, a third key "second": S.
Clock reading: {"hour": 3, "minute": 42}
